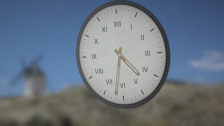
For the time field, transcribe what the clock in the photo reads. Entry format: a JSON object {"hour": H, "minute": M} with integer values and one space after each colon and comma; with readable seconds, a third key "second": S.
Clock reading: {"hour": 4, "minute": 32}
